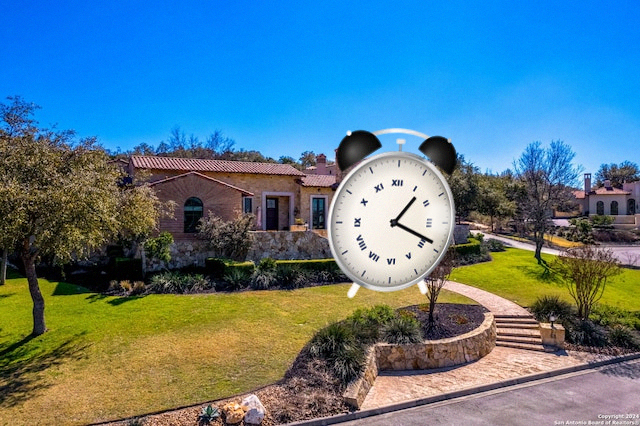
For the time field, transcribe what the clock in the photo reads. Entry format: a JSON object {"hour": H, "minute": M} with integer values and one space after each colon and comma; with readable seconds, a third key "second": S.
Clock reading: {"hour": 1, "minute": 19}
